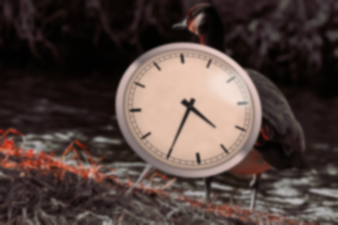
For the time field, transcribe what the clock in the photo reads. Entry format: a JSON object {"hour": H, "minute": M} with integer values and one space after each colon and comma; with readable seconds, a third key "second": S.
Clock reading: {"hour": 4, "minute": 35}
